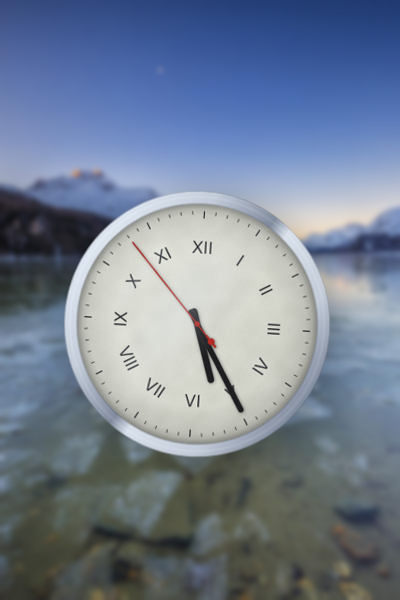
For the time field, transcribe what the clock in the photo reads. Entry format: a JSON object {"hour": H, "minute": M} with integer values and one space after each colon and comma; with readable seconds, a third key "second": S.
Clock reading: {"hour": 5, "minute": 24, "second": 53}
